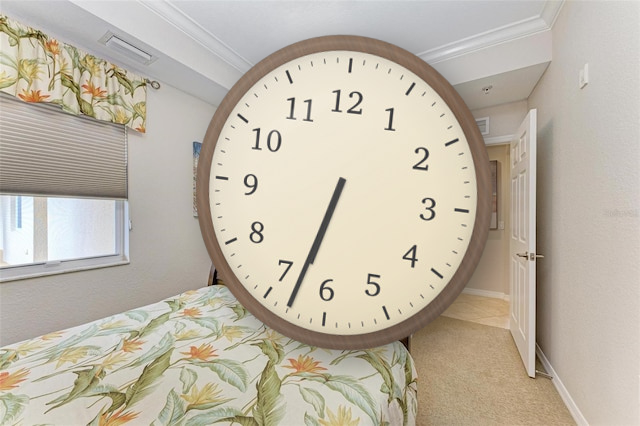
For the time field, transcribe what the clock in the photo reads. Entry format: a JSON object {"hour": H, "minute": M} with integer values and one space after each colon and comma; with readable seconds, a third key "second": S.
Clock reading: {"hour": 6, "minute": 33}
